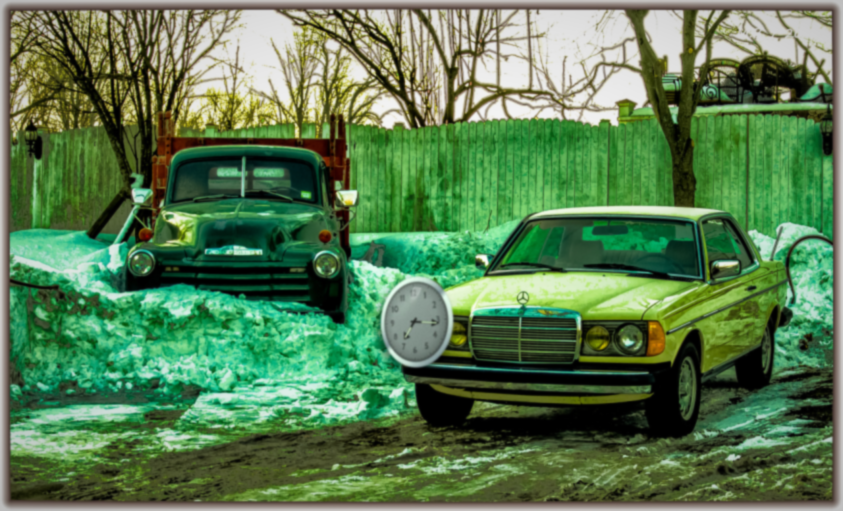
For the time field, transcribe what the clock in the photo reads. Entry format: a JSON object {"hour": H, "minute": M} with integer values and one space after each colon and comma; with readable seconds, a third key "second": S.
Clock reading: {"hour": 7, "minute": 16}
